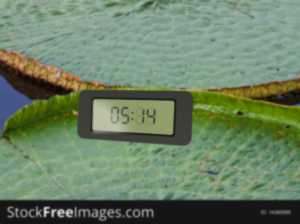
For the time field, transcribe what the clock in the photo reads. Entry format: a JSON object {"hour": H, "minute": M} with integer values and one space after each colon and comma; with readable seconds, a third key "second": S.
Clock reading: {"hour": 5, "minute": 14}
